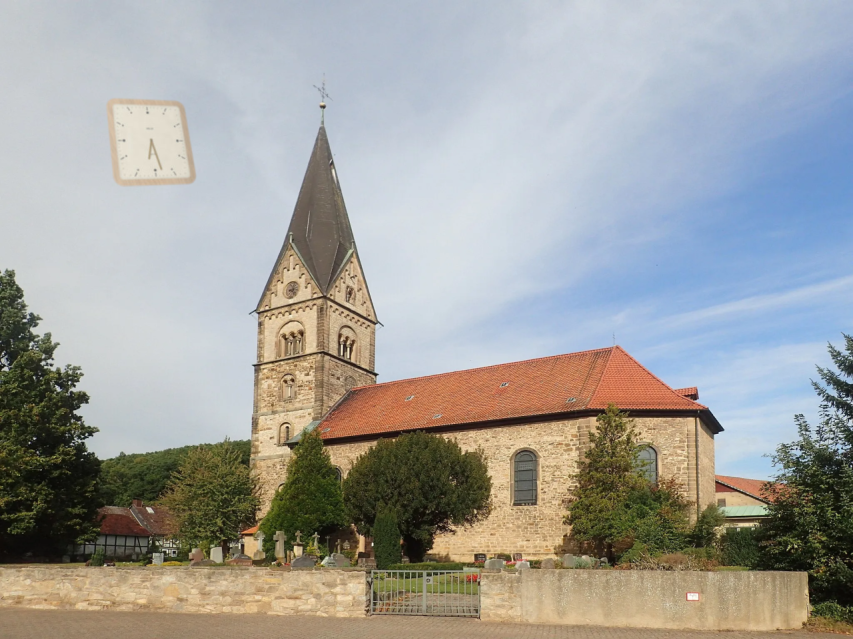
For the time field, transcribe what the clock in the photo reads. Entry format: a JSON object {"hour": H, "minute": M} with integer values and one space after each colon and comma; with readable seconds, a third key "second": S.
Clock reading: {"hour": 6, "minute": 28}
